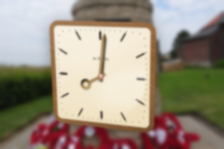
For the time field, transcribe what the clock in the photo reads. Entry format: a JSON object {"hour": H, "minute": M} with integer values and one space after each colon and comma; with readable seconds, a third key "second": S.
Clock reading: {"hour": 8, "minute": 1}
